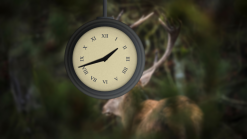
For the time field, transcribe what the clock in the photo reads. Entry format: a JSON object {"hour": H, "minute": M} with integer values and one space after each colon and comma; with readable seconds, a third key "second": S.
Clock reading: {"hour": 1, "minute": 42}
